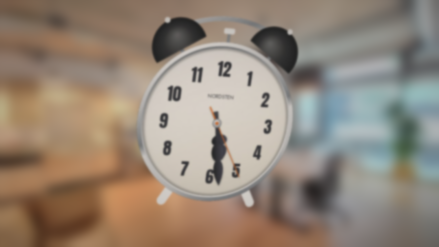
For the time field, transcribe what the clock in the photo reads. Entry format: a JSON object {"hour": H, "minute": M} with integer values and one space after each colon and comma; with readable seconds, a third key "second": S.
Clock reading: {"hour": 5, "minute": 28, "second": 25}
